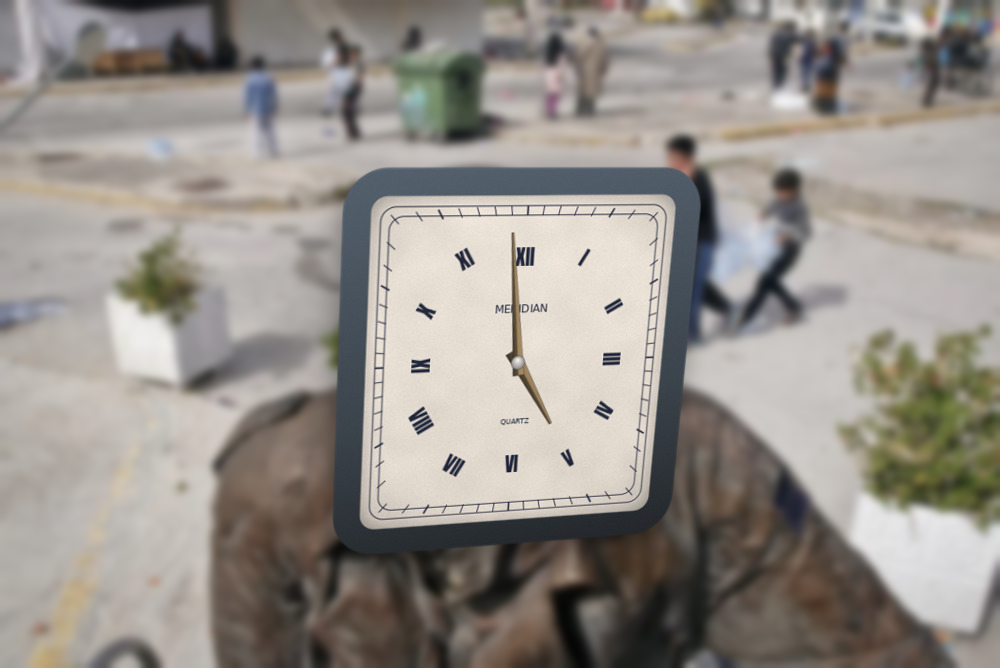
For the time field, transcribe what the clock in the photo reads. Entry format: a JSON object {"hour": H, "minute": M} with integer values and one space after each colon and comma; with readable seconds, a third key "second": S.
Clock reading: {"hour": 4, "minute": 59}
